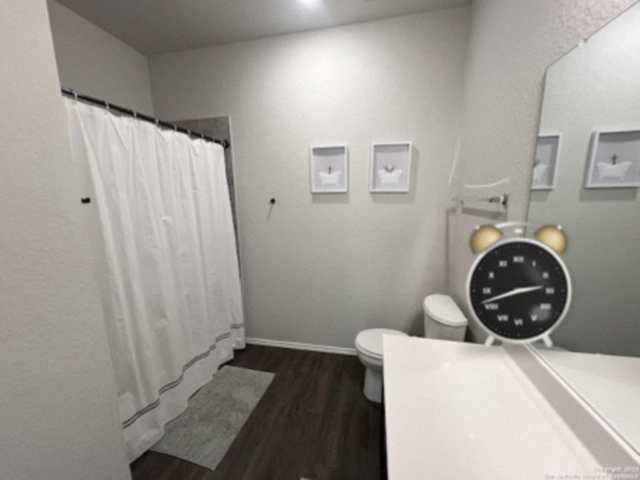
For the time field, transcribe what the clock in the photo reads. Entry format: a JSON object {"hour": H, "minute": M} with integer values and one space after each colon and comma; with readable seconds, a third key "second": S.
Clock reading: {"hour": 2, "minute": 42}
